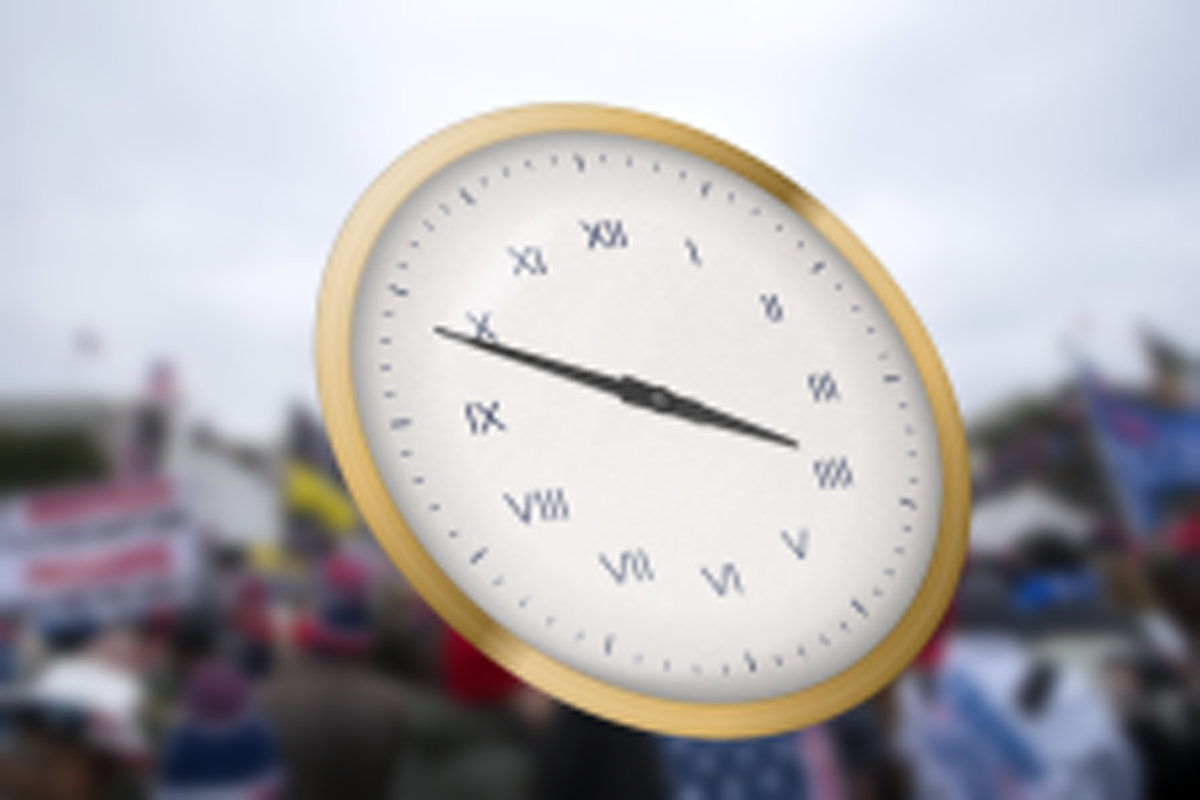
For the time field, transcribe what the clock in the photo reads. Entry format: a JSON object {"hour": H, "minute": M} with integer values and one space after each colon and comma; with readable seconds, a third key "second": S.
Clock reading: {"hour": 3, "minute": 49}
